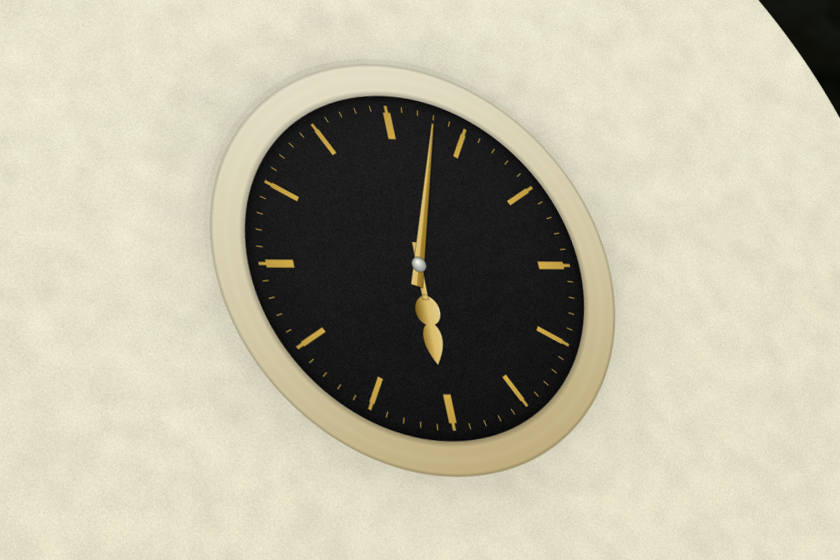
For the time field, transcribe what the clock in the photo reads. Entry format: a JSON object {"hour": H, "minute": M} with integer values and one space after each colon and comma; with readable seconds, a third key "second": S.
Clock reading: {"hour": 6, "minute": 3}
